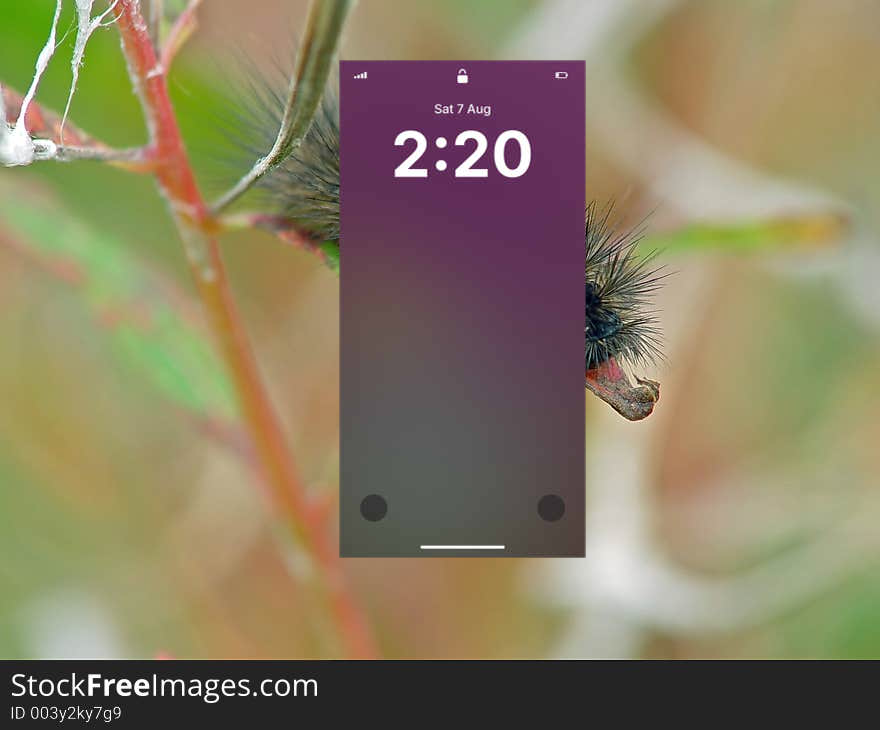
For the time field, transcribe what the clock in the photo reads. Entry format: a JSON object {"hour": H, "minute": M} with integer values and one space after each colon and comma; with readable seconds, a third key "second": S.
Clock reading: {"hour": 2, "minute": 20}
